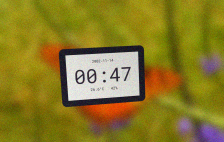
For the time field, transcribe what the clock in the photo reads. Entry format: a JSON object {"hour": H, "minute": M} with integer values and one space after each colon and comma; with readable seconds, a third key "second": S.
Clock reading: {"hour": 0, "minute": 47}
